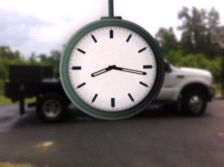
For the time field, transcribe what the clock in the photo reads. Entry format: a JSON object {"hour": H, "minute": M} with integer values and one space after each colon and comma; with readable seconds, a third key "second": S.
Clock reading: {"hour": 8, "minute": 17}
